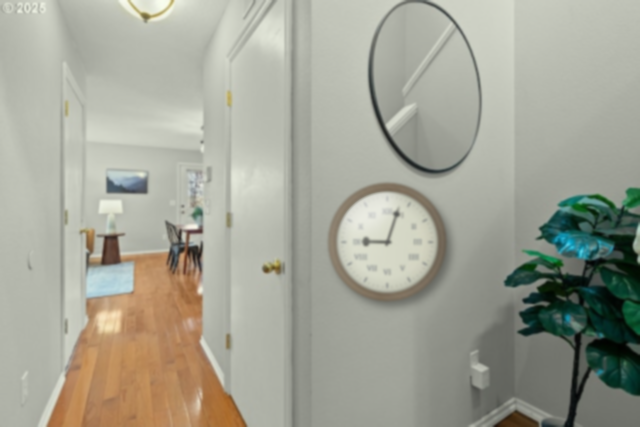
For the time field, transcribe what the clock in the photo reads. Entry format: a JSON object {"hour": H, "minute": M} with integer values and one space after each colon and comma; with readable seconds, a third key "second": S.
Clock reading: {"hour": 9, "minute": 3}
